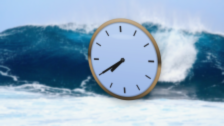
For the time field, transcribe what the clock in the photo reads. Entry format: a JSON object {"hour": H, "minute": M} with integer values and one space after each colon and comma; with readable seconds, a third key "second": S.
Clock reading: {"hour": 7, "minute": 40}
